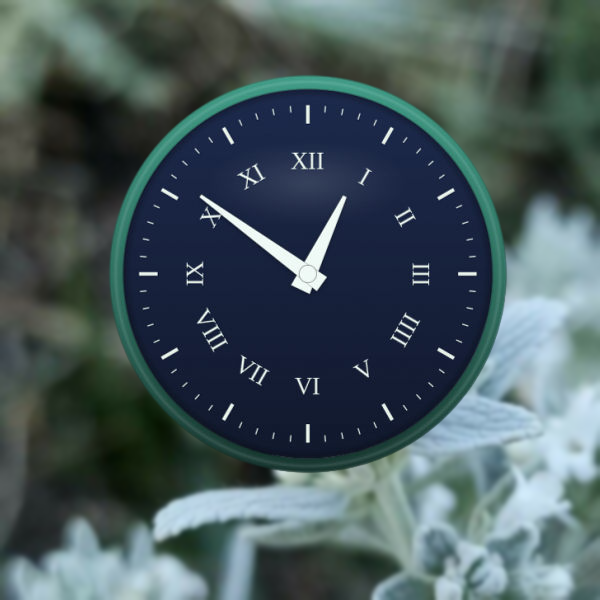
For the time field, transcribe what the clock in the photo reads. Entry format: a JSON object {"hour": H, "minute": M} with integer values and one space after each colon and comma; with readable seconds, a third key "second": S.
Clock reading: {"hour": 12, "minute": 51}
